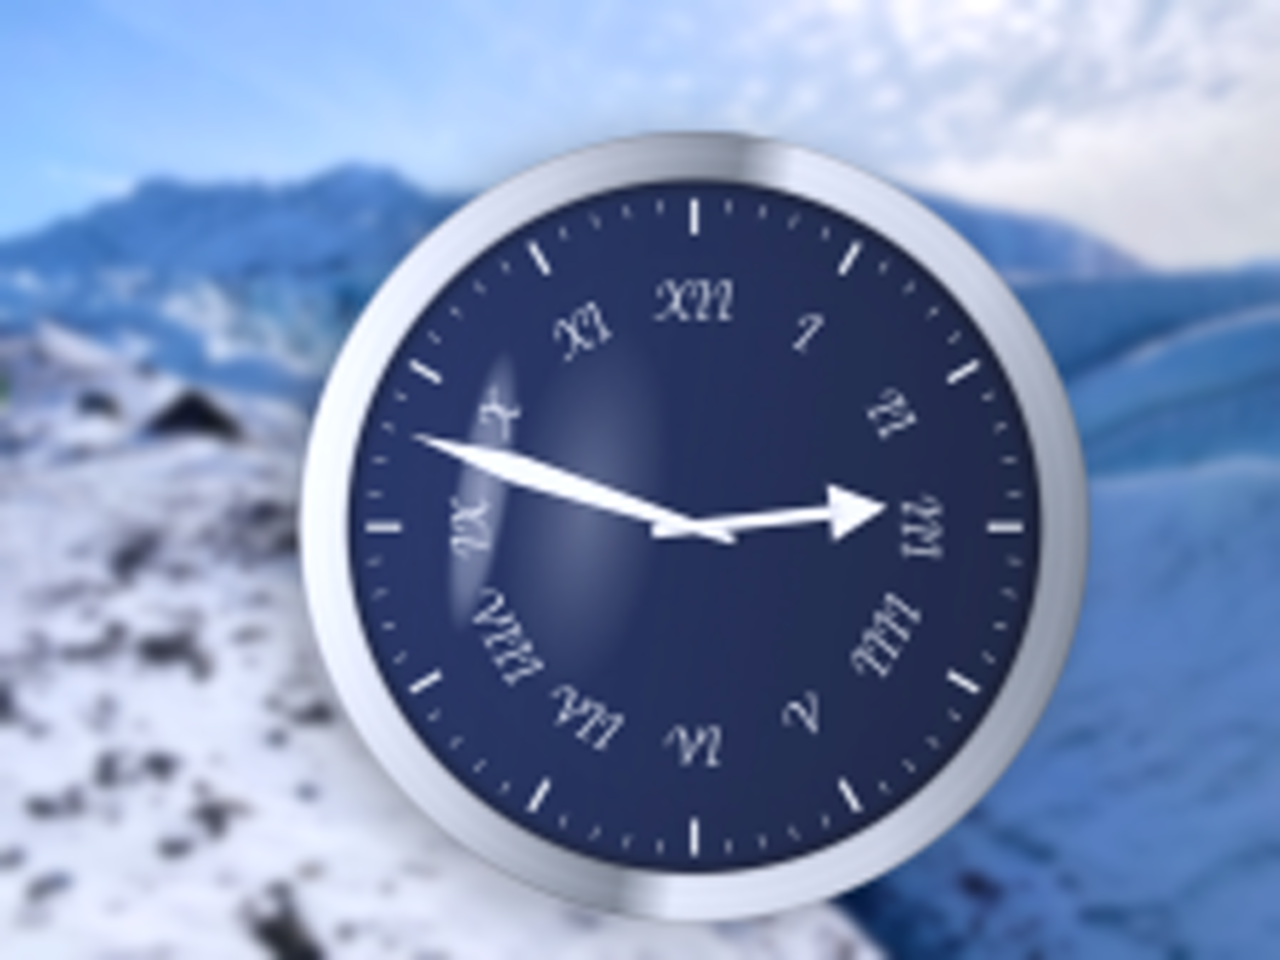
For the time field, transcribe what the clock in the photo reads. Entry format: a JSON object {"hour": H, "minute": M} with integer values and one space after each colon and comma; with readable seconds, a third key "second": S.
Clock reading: {"hour": 2, "minute": 48}
